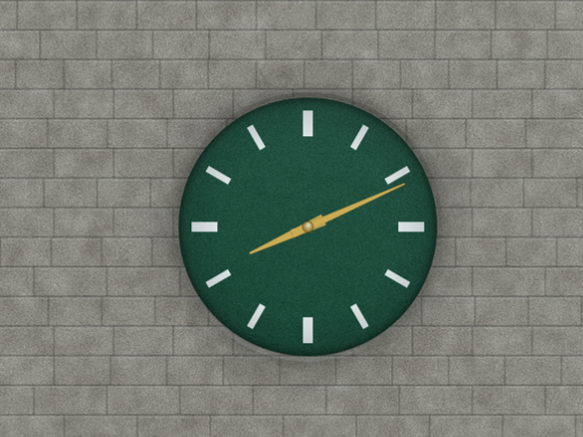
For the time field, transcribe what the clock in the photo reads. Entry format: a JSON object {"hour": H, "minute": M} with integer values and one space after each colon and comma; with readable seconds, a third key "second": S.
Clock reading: {"hour": 8, "minute": 11}
